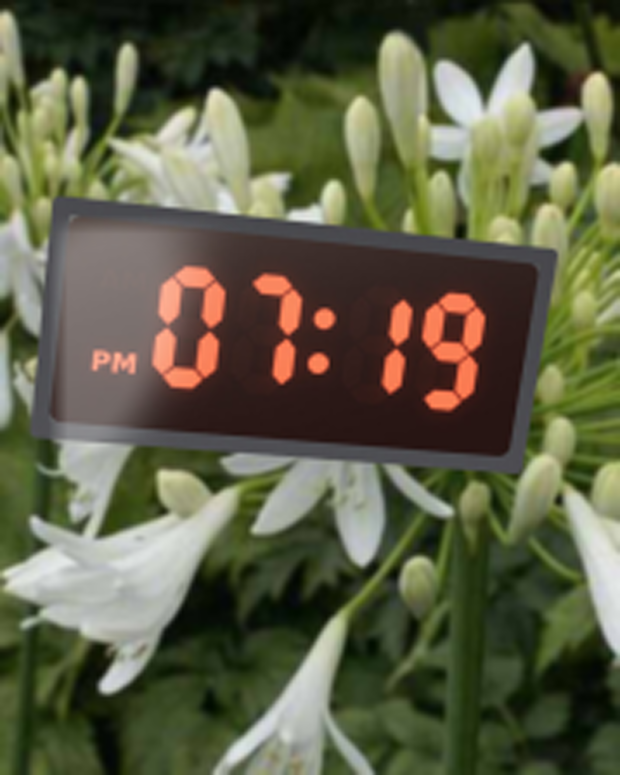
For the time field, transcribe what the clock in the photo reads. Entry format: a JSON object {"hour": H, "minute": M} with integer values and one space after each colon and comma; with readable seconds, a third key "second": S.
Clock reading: {"hour": 7, "minute": 19}
